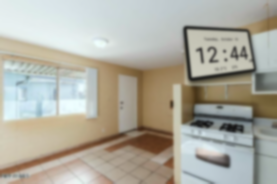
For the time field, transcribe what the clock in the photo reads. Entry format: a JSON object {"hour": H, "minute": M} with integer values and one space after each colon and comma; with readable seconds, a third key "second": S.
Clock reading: {"hour": 12, "minute": 44}
